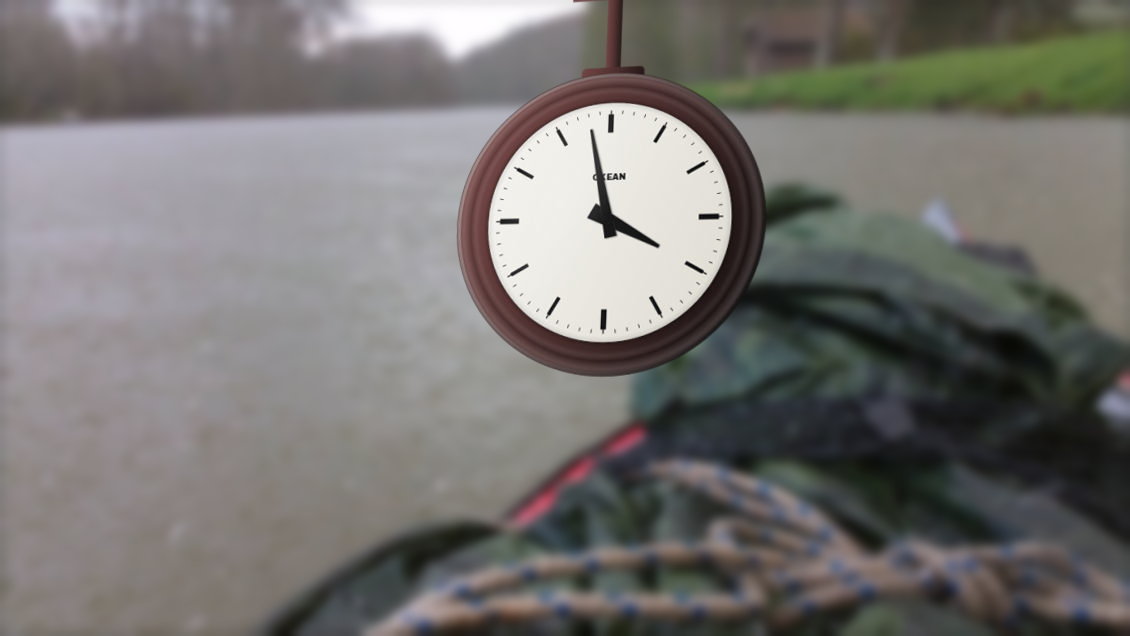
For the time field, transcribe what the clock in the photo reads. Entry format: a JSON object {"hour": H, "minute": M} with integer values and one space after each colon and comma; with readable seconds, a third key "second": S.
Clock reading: {"hour": 3, "minute": 58}
